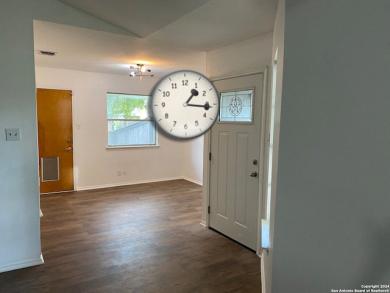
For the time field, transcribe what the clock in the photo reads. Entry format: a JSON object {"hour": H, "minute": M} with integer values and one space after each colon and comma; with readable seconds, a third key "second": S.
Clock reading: {"hour": 1, "minute": 16}
